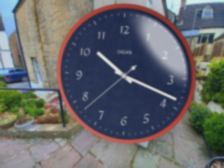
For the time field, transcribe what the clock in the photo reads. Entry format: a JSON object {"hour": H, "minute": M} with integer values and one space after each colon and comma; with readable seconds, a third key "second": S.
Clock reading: {"hour": 10, "minute": 18, "second": 38}
